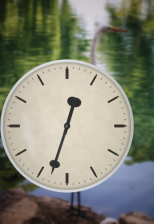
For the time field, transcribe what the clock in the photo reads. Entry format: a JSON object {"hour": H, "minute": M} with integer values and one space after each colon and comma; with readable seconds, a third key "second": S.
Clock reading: {"hour": 12, "minute": 33}
